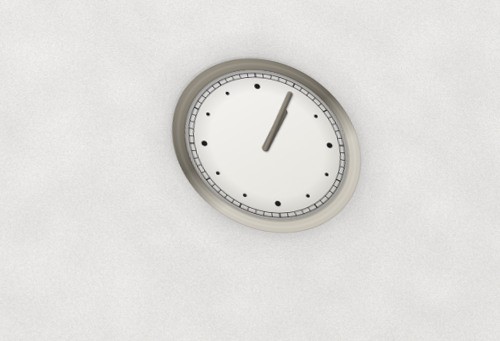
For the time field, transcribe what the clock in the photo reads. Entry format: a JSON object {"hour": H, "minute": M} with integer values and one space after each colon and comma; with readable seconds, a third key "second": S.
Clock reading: {"hour": 1, "minute": 5}
